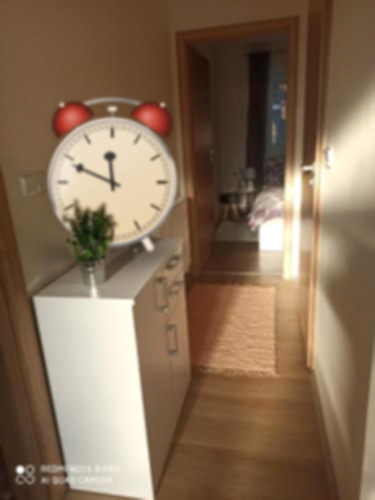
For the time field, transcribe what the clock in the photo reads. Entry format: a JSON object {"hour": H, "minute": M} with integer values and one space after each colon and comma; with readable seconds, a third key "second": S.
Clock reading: {"hour": 11, "minute": 49}
